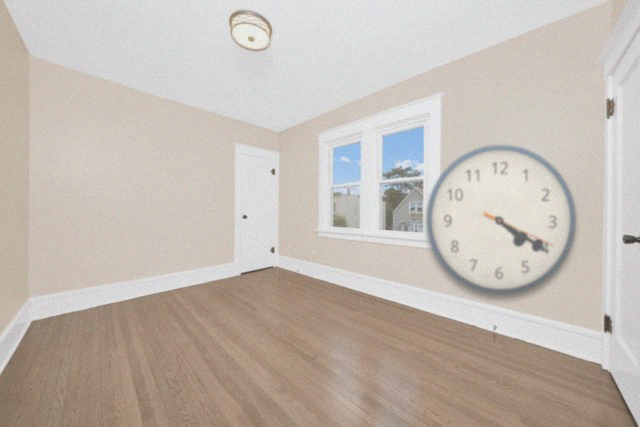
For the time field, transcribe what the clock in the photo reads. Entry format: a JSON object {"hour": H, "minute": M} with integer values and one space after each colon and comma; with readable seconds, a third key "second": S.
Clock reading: {"hour": 4, "minute": 20, "second": 19}
